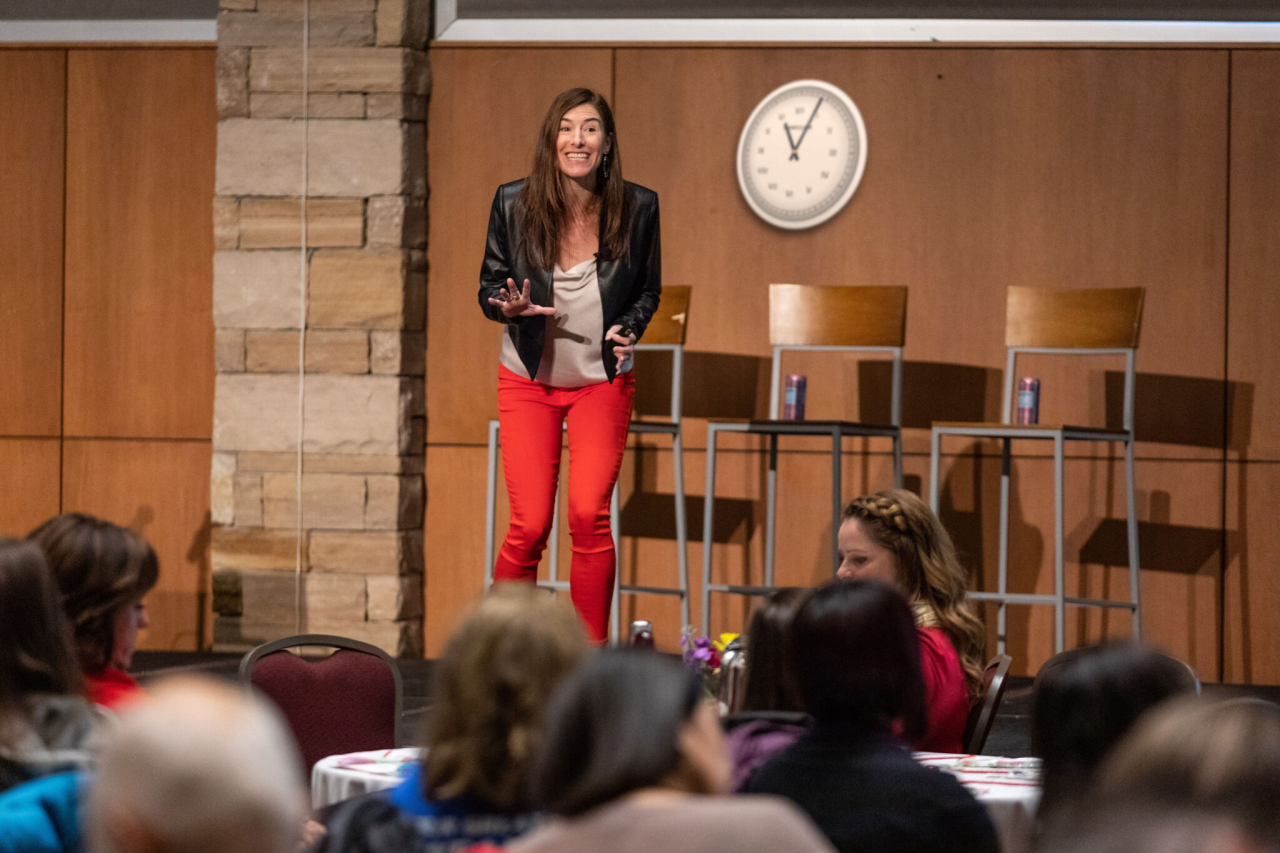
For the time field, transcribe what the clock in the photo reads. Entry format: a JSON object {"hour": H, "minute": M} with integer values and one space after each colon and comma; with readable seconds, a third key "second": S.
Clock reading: {"hour": 11, "minute": 4}
